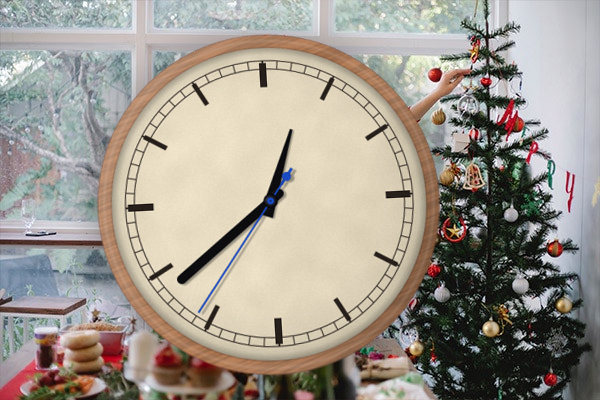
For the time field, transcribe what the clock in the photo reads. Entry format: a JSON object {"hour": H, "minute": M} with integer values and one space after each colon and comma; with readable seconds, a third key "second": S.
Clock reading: {"hour": 12, "minute": 38, "second": 36}
